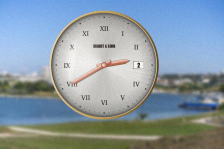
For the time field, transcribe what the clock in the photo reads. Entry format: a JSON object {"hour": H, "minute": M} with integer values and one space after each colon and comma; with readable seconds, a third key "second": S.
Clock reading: {"hour": 2, "minute": 40}
